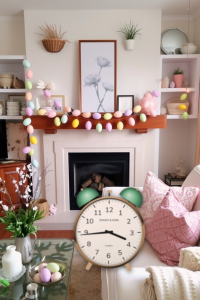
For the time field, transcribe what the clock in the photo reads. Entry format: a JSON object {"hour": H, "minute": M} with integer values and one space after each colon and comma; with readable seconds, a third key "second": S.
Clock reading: {"hour": 3, "minute": 44}
